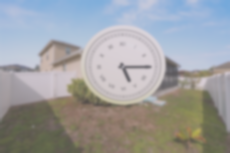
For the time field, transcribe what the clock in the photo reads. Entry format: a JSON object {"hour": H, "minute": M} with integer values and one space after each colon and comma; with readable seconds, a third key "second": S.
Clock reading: {"hour": 5, "minute": 15}
